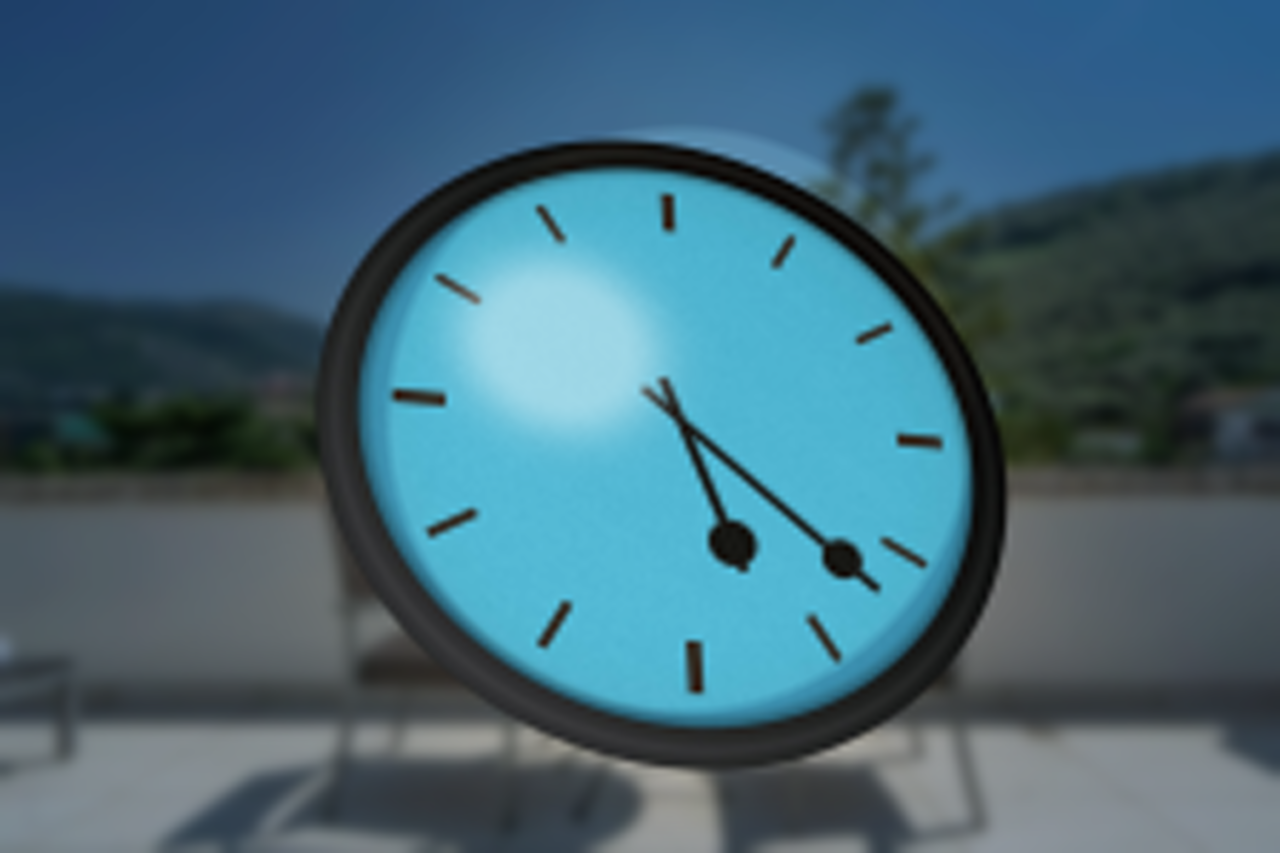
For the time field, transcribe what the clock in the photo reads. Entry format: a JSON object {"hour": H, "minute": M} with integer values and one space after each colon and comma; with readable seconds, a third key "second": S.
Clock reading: {"hour": 5, "minute": 22}
